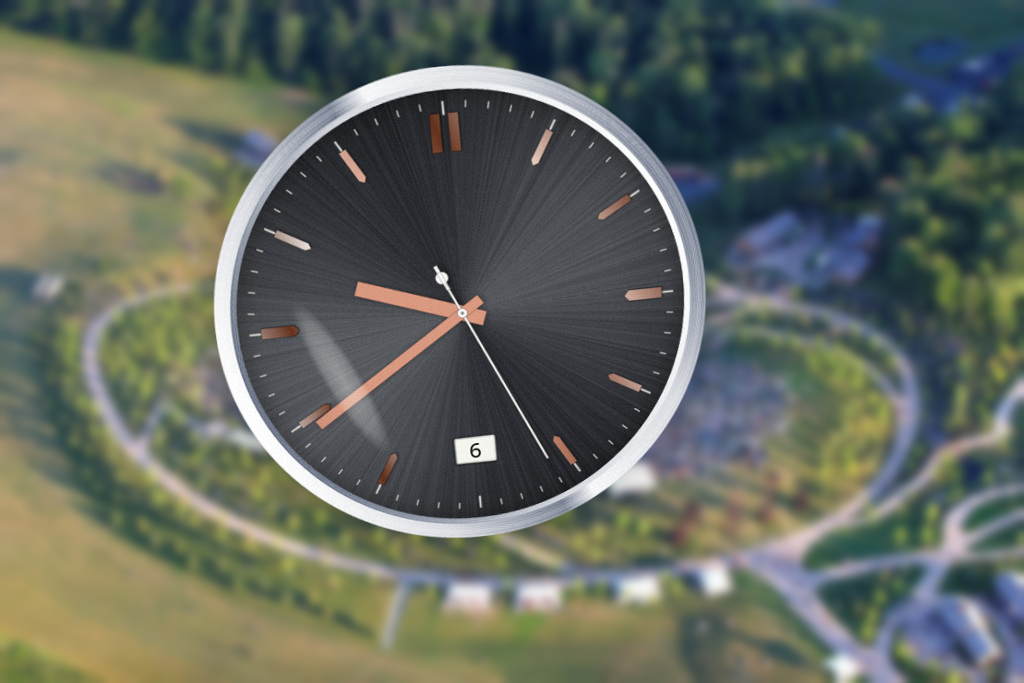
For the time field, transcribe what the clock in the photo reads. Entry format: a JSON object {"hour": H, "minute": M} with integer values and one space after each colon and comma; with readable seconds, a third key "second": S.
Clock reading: {"hour": 9, "minute": 39, "second": 26}
